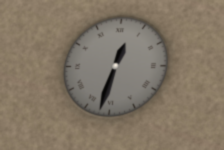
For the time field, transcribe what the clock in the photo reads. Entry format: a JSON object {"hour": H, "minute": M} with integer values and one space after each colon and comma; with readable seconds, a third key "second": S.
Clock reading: {"hour": 12, "minute": 32}
